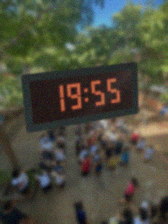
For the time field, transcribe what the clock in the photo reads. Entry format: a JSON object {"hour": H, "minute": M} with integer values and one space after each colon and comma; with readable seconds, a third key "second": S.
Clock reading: {"hour": 19, "minute": 55}
